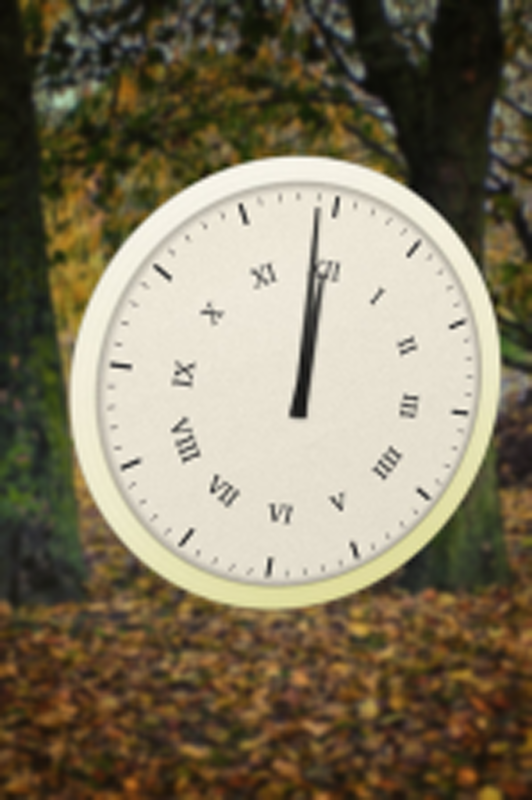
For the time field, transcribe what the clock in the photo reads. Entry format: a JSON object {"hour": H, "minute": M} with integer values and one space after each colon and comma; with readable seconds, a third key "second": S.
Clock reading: {"hour": 11, "minute": 59}
